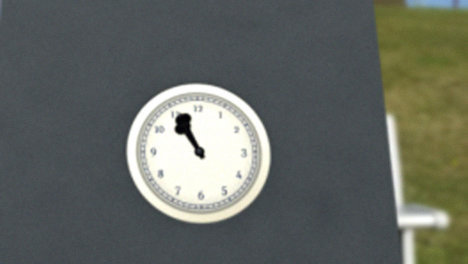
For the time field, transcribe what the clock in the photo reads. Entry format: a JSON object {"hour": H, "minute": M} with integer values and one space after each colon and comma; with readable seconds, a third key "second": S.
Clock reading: {"hour": 10, "minute": 56}
